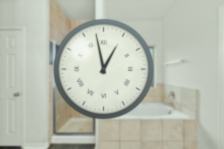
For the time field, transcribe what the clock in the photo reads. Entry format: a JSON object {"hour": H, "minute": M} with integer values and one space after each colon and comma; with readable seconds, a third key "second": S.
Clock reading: {"hour": 12, "minute": 58}
